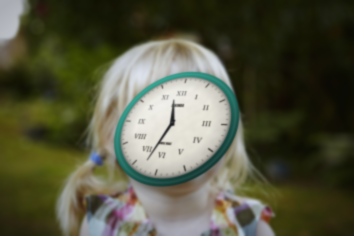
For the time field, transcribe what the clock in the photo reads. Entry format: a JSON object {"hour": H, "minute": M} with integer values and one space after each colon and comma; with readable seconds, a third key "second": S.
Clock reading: {"hour": 11, "minute": 33}
